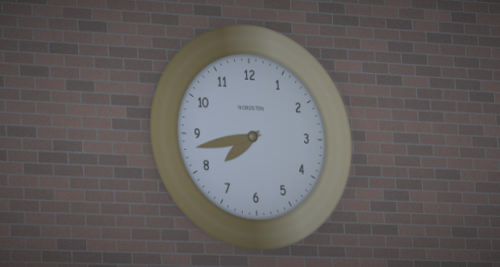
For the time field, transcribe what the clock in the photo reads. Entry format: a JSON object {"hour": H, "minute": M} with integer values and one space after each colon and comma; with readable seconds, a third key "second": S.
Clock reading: {"hour": 7, "minute": 43}
